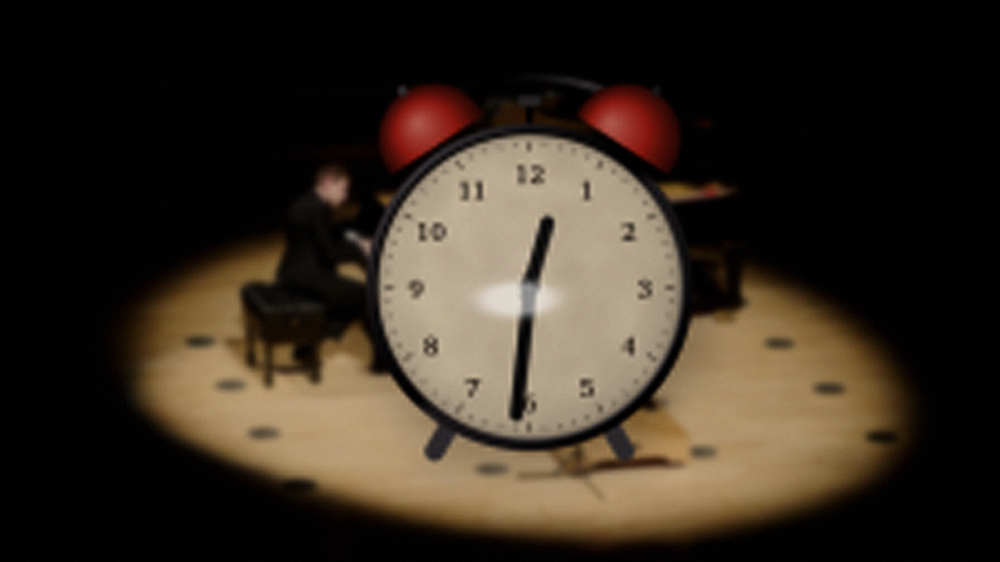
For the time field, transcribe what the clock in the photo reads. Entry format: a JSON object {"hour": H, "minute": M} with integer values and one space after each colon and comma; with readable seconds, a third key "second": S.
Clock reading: {"hour": 12, "minute": 31}
